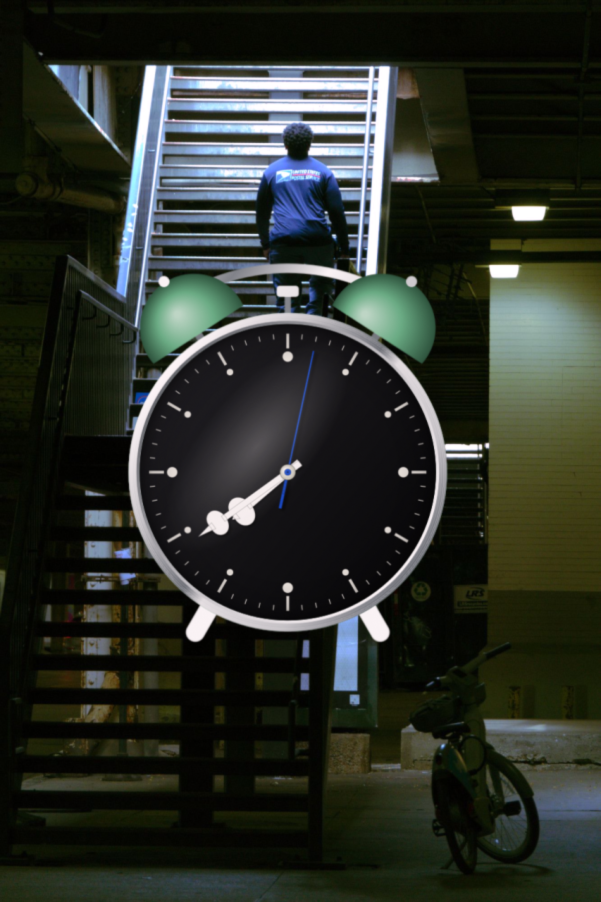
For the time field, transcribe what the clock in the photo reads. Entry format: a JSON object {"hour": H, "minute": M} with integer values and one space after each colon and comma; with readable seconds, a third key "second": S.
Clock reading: {"hour": 7, "minute": 39, "second": 2}
